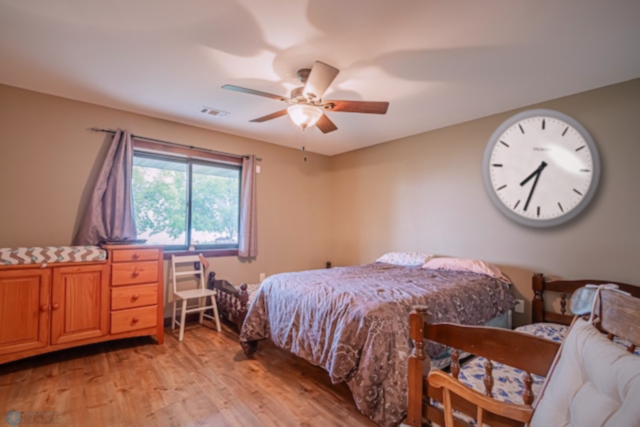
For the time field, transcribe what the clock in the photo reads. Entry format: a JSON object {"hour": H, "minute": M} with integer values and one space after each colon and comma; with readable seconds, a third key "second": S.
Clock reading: {"hour": 7, "minute": 33}
